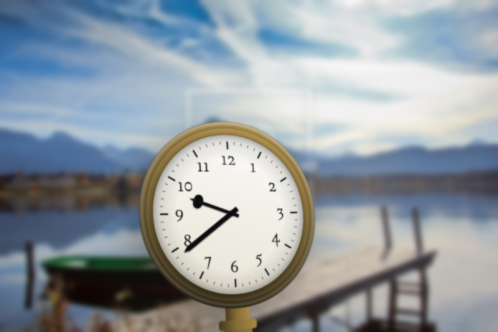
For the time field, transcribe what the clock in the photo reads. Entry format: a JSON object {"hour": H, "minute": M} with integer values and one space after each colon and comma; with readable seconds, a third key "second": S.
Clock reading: {"hour": 9, "minute": 39}
